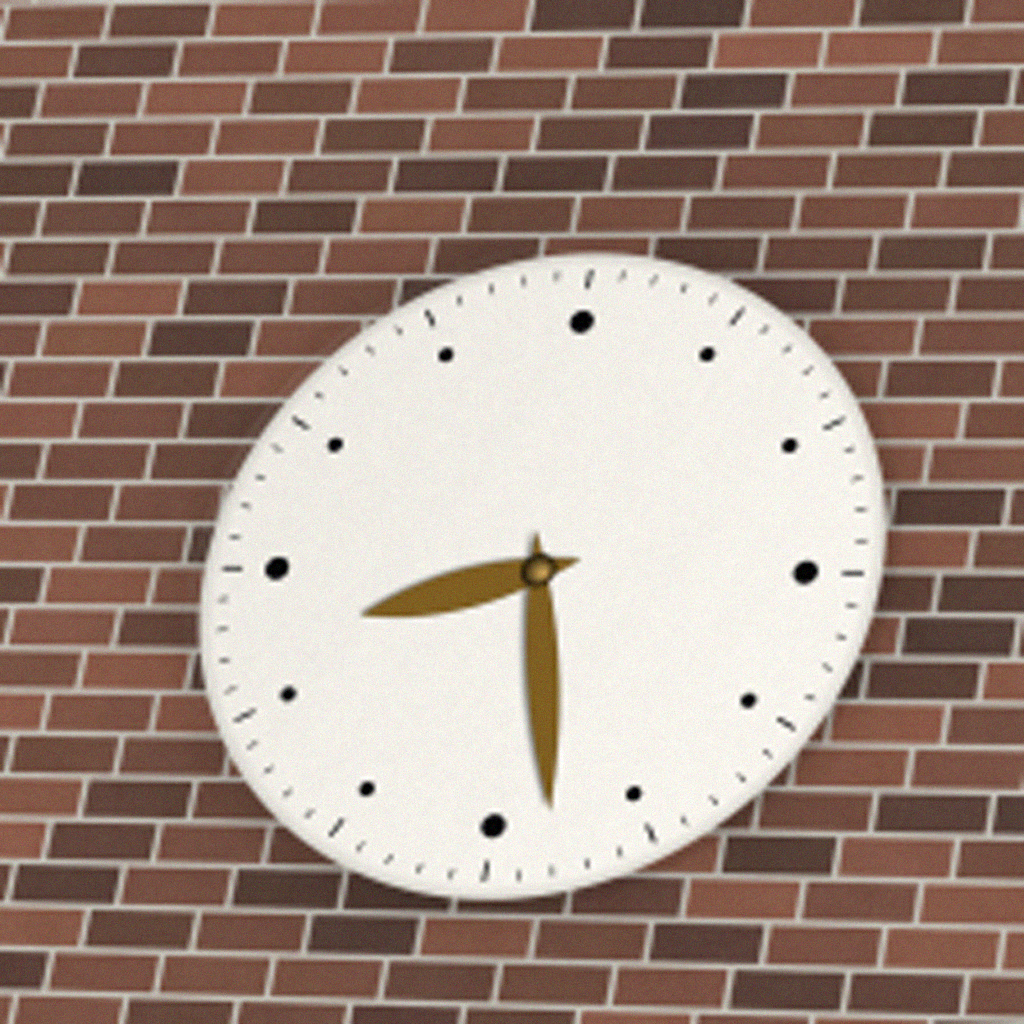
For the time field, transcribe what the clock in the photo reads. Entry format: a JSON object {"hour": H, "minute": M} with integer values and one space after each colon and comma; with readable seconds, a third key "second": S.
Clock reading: {"hour": 8, "minute": 28}
